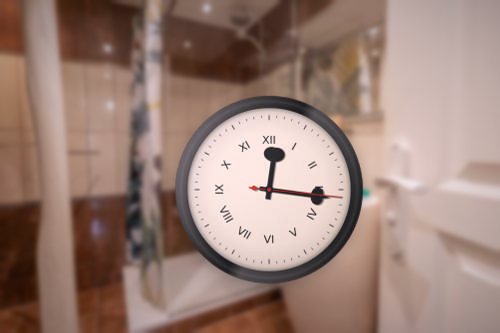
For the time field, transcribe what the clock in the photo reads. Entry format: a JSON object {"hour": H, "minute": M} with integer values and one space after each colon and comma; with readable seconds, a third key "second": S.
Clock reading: {"hour": 12, "minute": 16, "second": 16}
